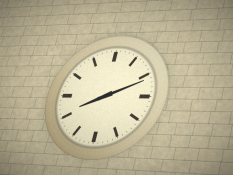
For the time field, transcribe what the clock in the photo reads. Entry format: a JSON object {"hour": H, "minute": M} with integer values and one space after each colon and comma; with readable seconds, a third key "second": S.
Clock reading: {"hour": 8, "minute": 11}
